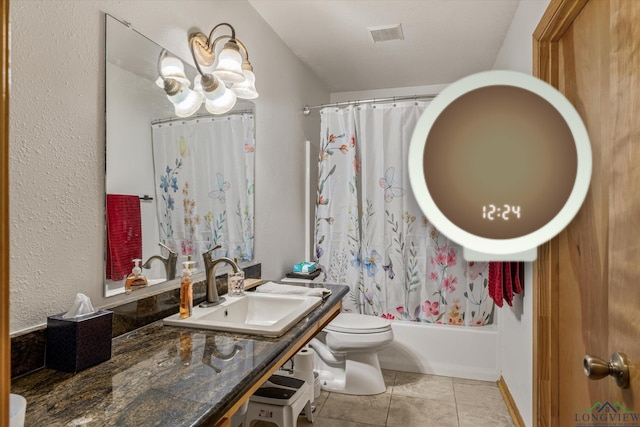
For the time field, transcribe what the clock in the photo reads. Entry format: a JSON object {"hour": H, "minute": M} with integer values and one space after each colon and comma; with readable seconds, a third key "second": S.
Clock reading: {"hour": 12, "minute": 24}
